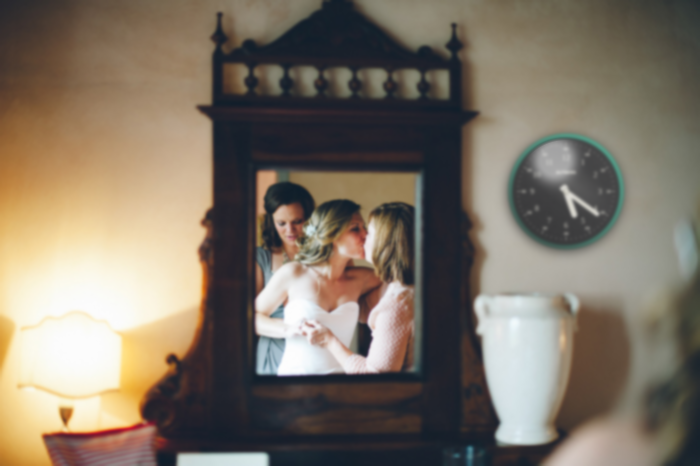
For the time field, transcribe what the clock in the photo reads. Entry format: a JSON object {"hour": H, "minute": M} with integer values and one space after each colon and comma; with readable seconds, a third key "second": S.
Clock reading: {"hour": 5, "minute": 21}
